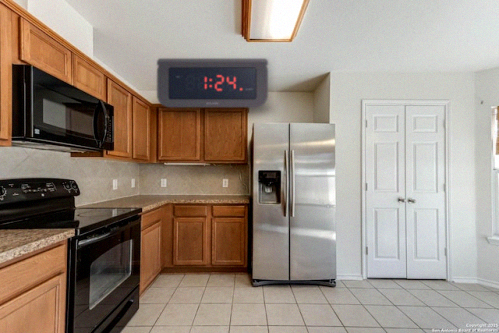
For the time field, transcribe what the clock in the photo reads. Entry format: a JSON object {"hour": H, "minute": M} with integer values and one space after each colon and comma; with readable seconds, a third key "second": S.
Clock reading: {"hour": 1, "minute": 24}
